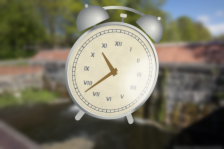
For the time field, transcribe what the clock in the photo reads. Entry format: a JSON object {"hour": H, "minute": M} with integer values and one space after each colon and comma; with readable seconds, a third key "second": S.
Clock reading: {"hour": 10, "minute": 38}
